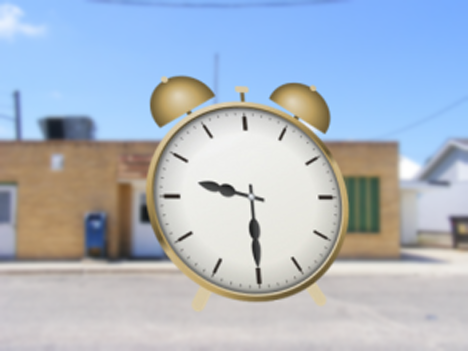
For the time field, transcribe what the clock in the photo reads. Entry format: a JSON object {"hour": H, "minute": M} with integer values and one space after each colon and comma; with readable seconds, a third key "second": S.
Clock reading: {"hour": 9, "minute": 30}
